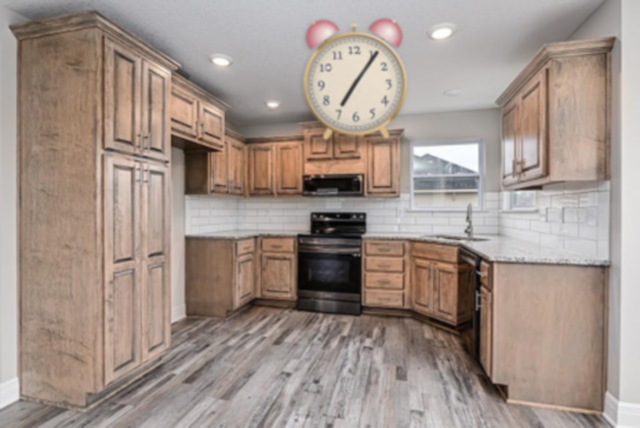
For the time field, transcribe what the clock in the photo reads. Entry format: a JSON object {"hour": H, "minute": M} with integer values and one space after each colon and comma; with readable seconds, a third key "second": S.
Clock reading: {"hour": 7, "minute": 6}
